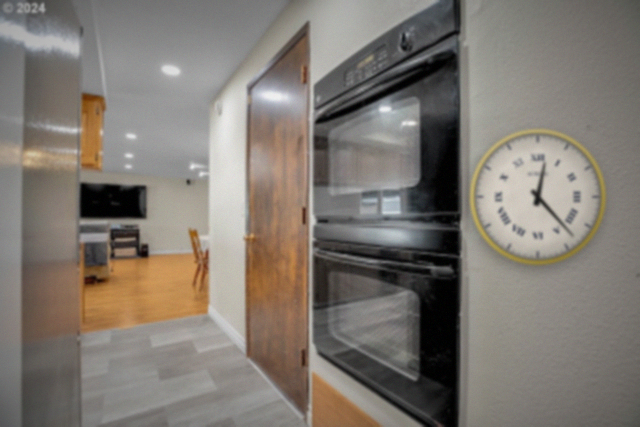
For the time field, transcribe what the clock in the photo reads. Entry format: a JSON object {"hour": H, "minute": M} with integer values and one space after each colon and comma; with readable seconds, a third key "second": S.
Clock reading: {"hour": 12, "minute": 23}
